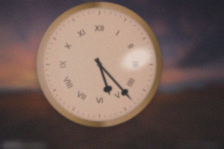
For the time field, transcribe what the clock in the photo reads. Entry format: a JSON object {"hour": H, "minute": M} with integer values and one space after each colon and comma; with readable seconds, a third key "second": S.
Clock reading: {"hour": 5, "minute": 23}
